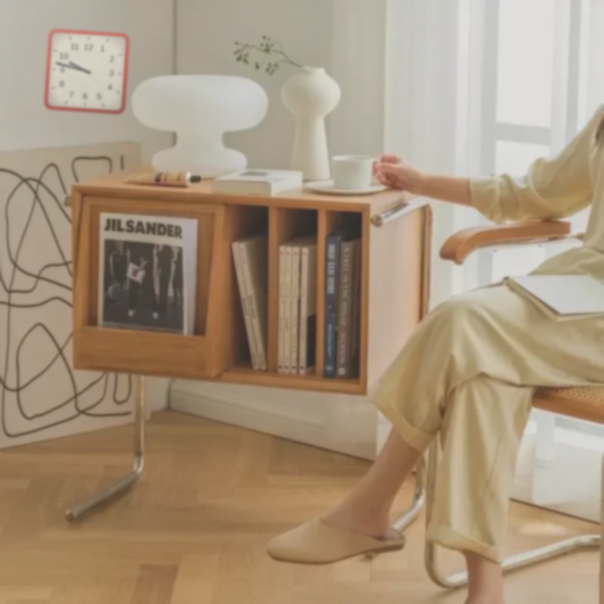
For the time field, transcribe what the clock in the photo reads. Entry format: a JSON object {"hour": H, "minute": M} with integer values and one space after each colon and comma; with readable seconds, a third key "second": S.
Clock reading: {"hour": 9, "minute": 47}
